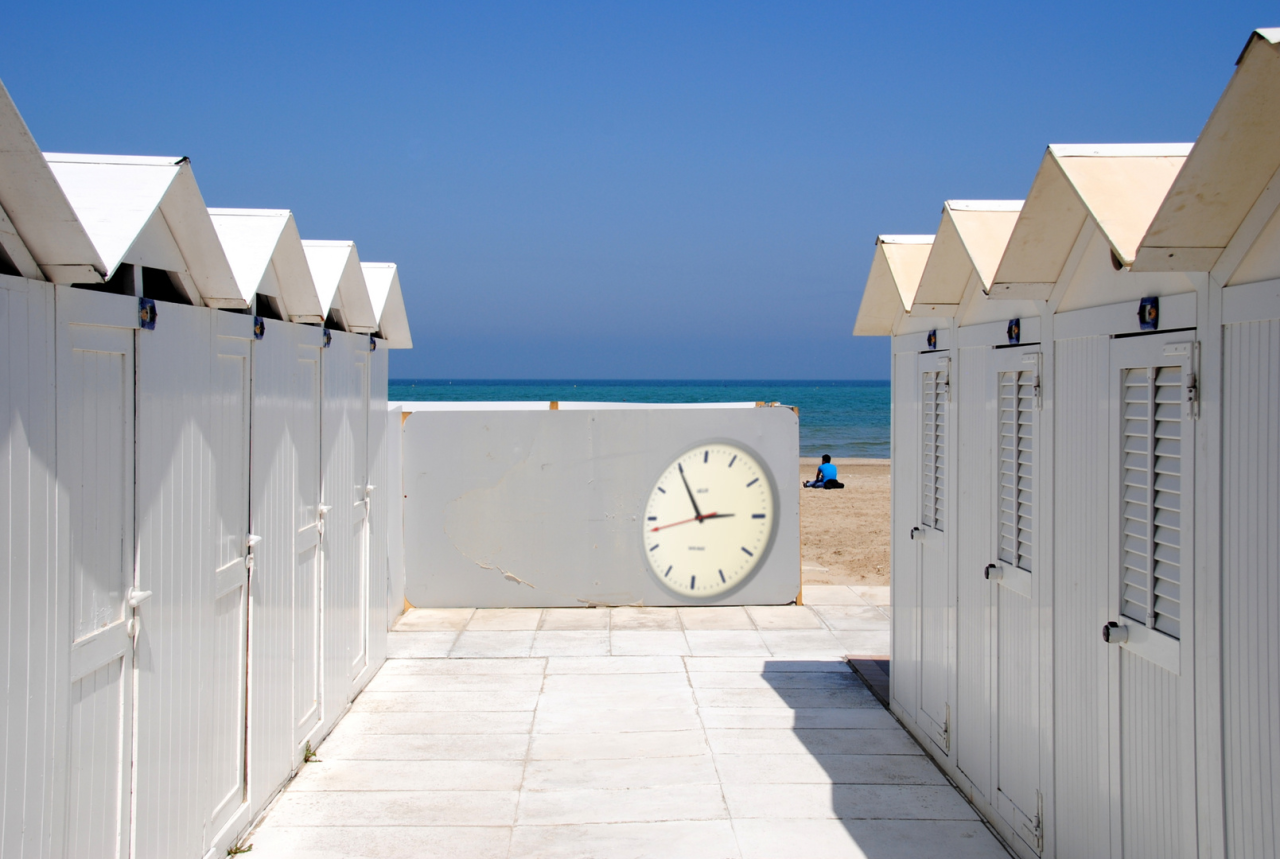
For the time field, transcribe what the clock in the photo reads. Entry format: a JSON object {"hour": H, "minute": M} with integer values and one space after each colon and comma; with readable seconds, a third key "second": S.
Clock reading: {"hour": 2, "minute": 54, "second": 43}
